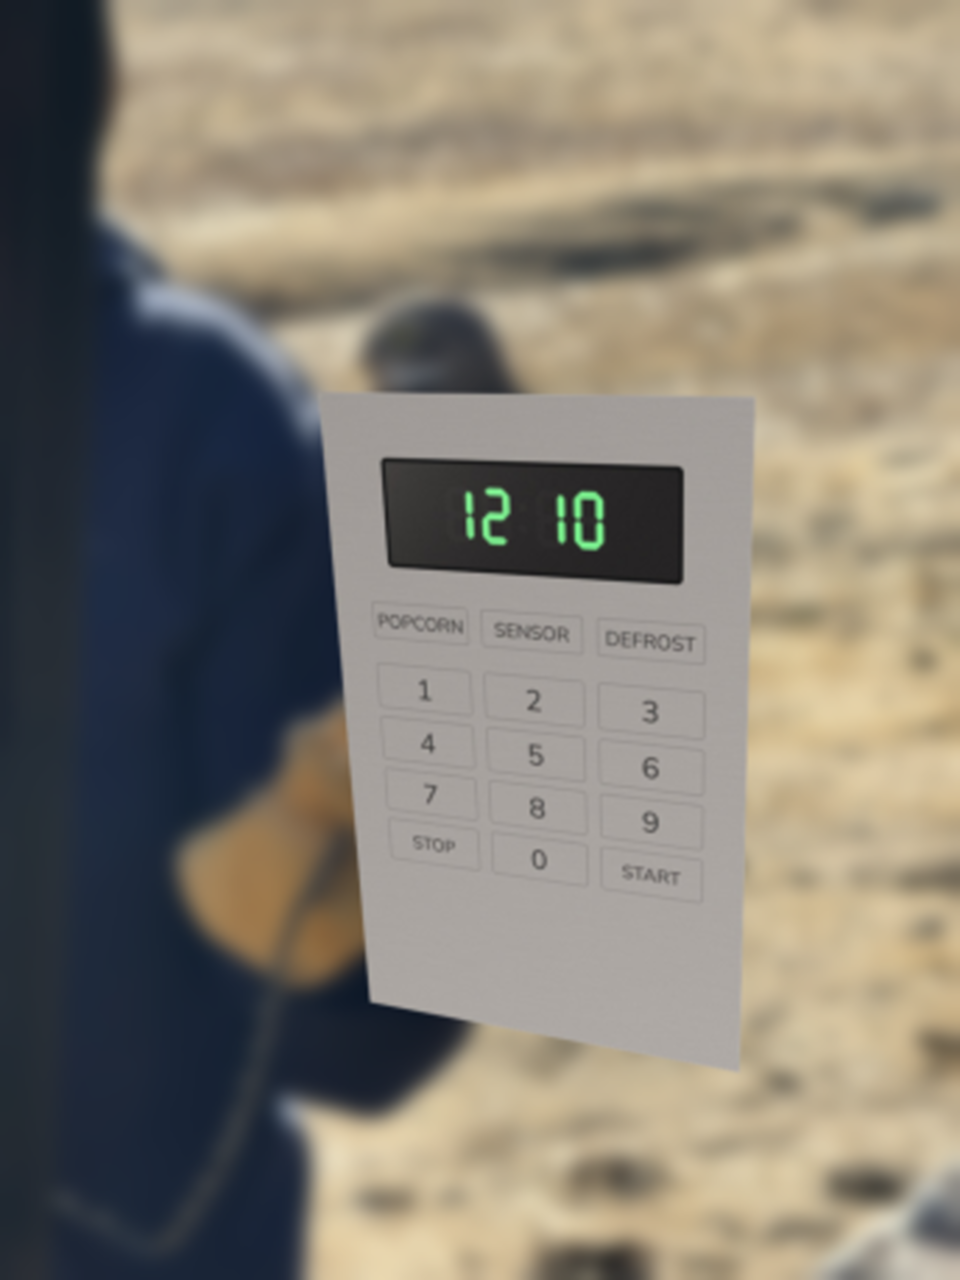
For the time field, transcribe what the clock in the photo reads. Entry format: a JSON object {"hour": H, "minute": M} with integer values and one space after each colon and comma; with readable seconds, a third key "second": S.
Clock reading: {"hour": 12, "minute": 10}
